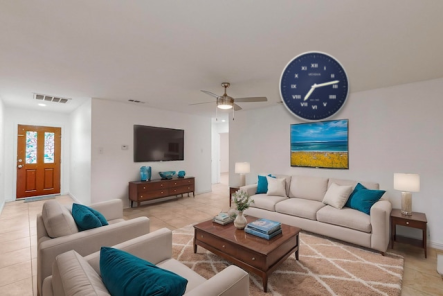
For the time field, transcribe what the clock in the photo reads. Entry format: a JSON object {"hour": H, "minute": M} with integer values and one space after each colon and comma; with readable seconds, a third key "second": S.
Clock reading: {"hour": 7, "minute": 13}
